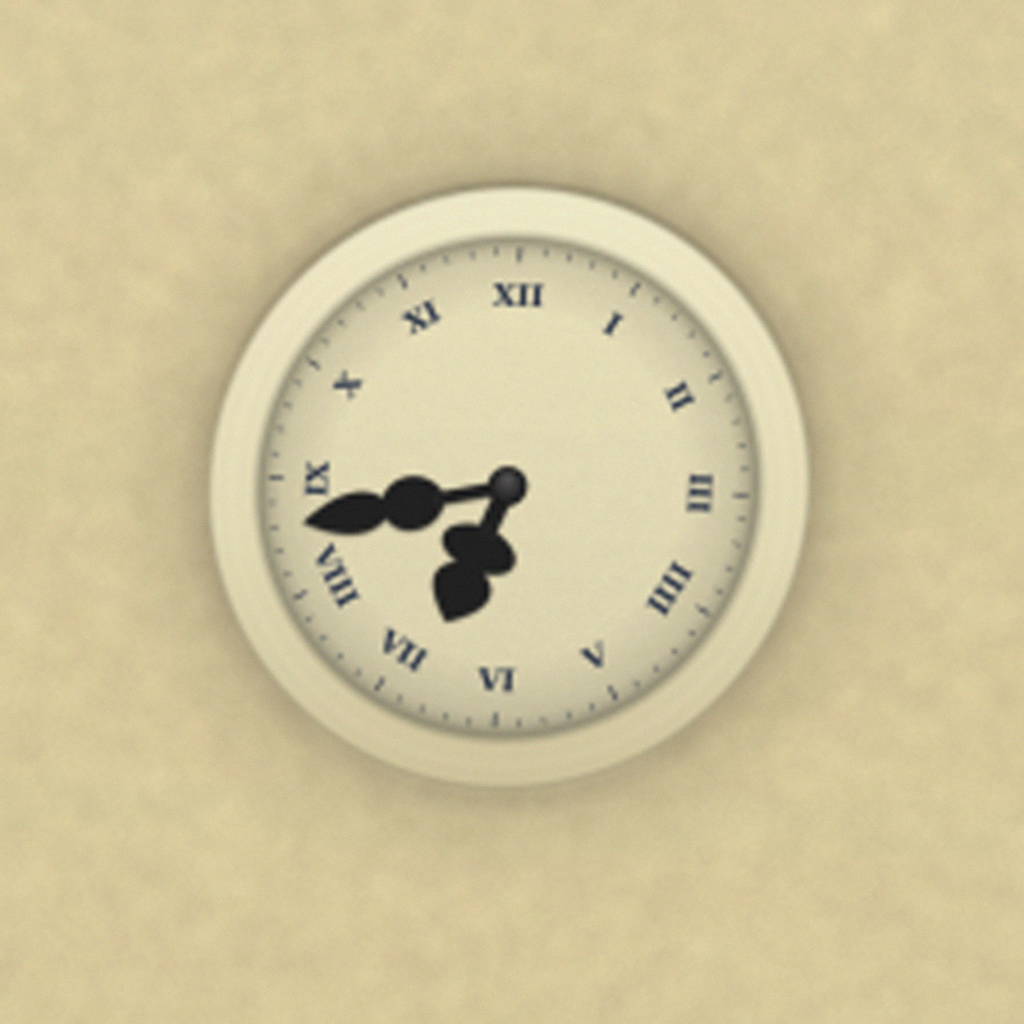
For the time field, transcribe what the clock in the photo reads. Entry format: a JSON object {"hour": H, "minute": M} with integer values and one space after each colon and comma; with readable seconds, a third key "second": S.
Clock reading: {"hour": 6, "minute": 43}
